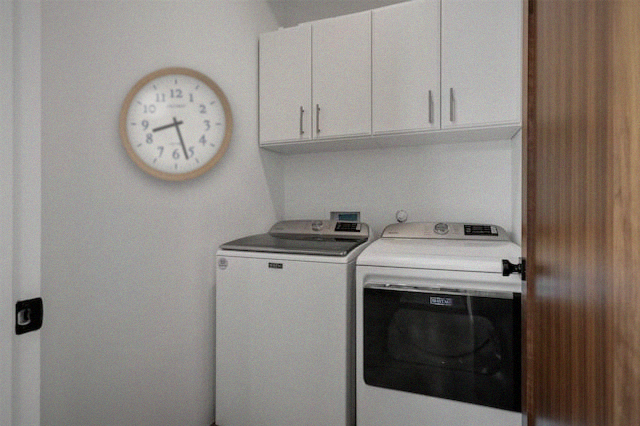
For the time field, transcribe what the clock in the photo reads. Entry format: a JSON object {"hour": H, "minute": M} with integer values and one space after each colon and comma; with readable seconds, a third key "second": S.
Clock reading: {"hour": 8, "minute": 27}
